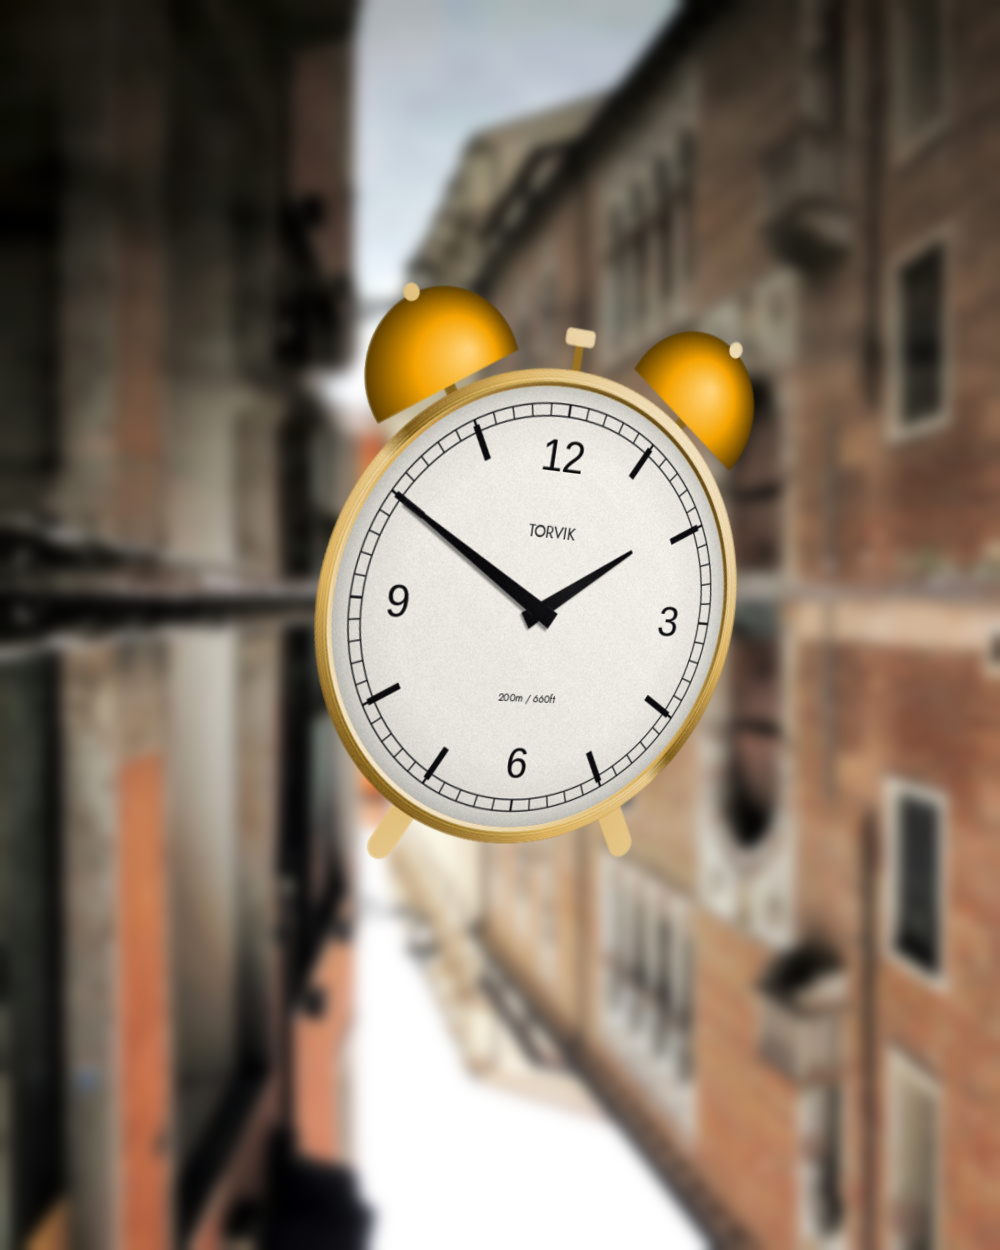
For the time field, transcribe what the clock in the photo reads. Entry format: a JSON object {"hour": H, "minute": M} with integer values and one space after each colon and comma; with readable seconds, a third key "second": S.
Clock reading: {"hour": 1, "minute": 50}
